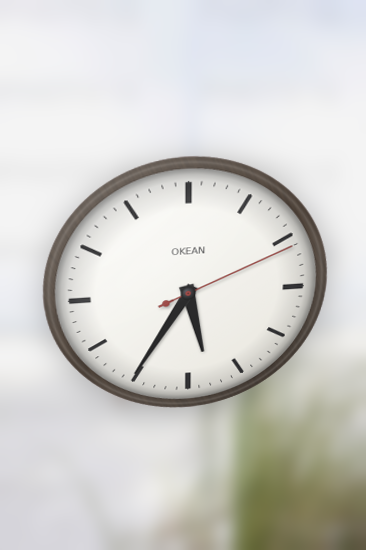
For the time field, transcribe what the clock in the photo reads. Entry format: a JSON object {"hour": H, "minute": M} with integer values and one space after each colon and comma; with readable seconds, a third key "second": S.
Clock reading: {"hour": 5, "minute": 35, "second": 11}
